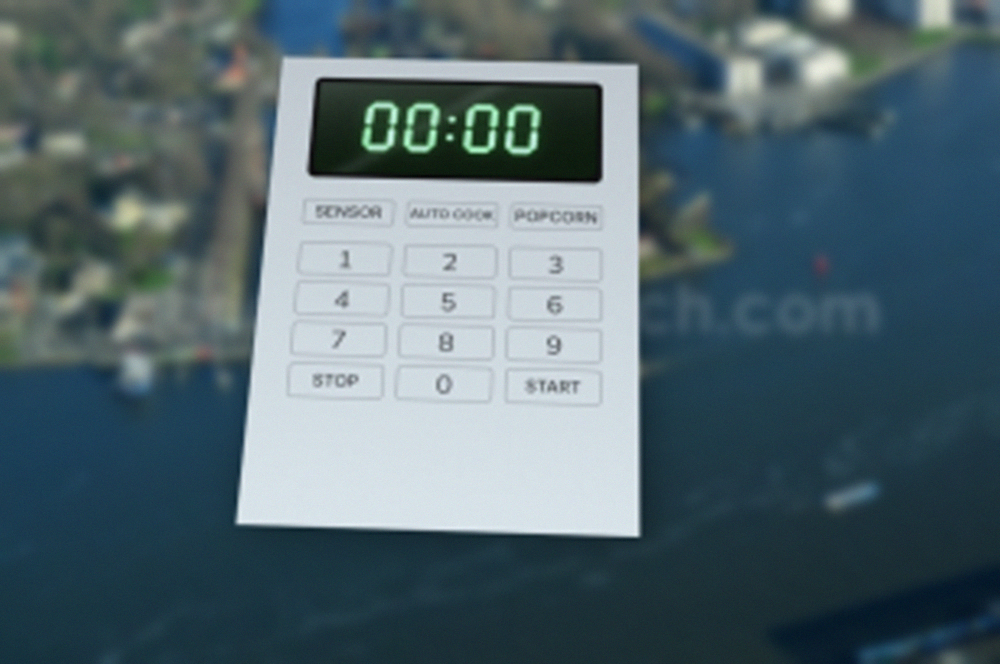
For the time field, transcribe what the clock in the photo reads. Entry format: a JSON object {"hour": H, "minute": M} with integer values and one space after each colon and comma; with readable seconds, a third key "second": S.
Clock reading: {"hour": 0, "minute": 0}
